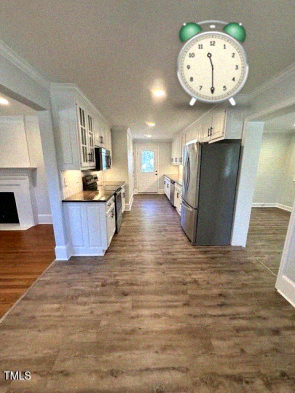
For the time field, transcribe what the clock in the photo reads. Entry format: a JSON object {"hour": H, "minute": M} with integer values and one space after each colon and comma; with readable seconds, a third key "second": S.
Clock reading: {"hour": 11, "minute": 30}
